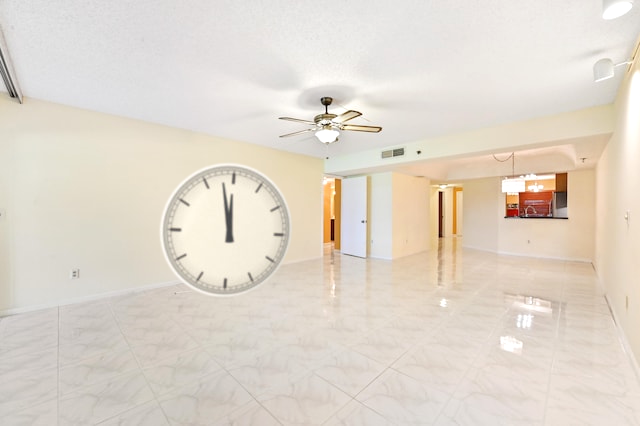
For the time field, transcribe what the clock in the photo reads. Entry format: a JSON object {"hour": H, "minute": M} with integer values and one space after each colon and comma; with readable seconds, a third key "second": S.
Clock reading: {"hour": 11, "minute": 58}
